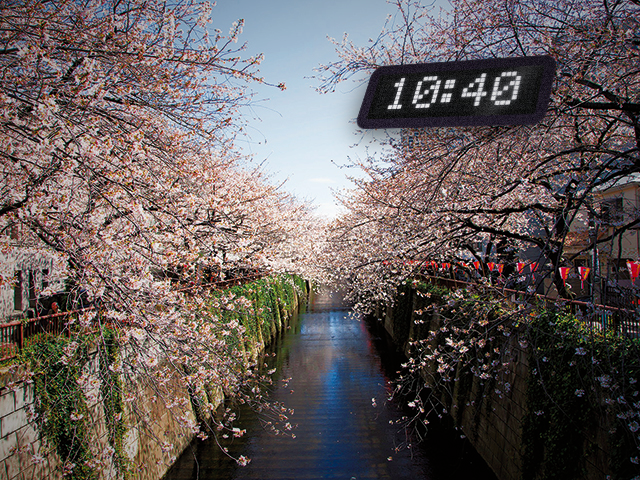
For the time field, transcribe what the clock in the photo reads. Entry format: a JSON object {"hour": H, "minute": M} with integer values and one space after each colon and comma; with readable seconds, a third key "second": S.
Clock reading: {"hour": 10, "minute": 40}
